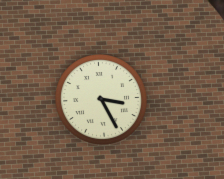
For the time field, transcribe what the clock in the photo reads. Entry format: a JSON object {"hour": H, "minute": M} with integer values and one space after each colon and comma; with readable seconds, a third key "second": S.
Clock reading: {"hour": 3, "minute": 26}
